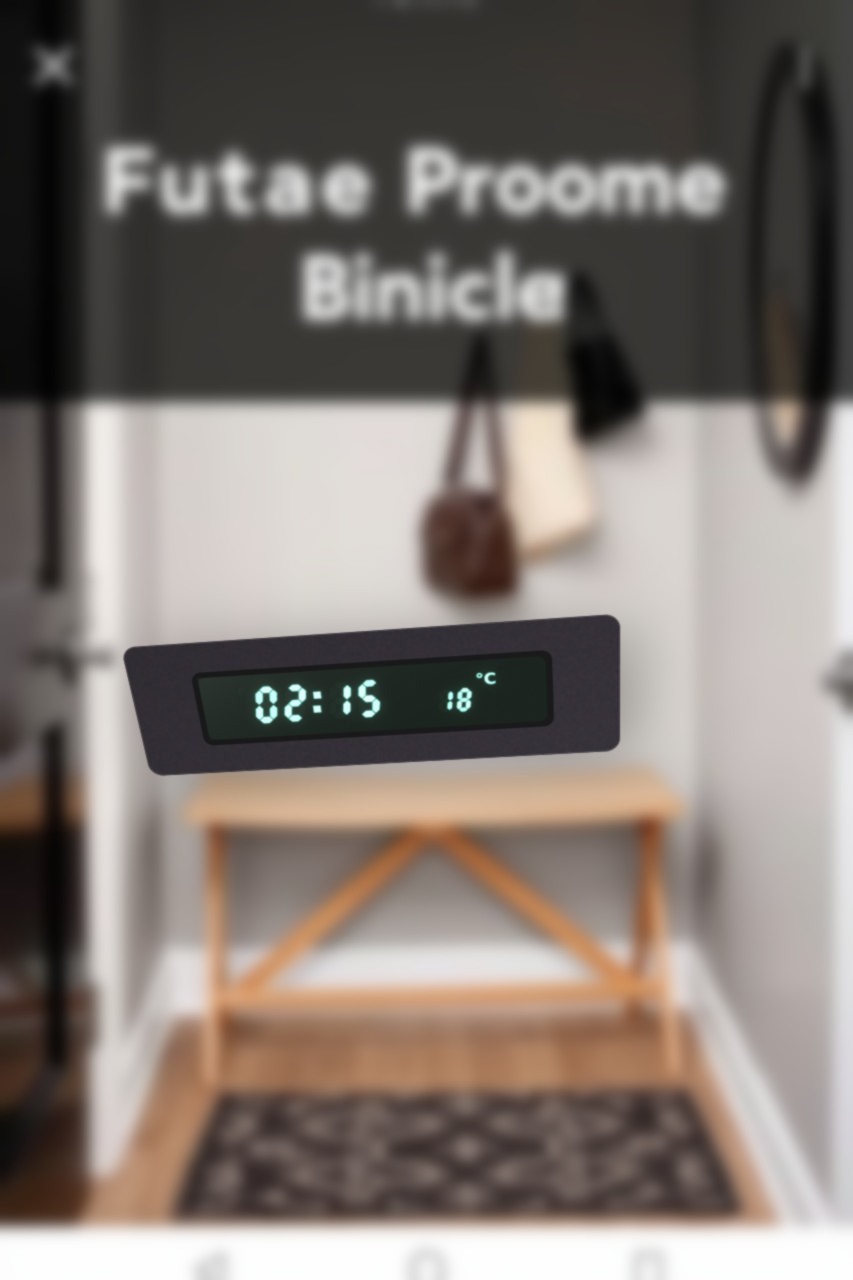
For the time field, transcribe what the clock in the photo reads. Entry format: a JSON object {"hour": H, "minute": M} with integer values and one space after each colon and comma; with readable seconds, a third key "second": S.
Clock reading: {"hour": 2, "minute": 15}
